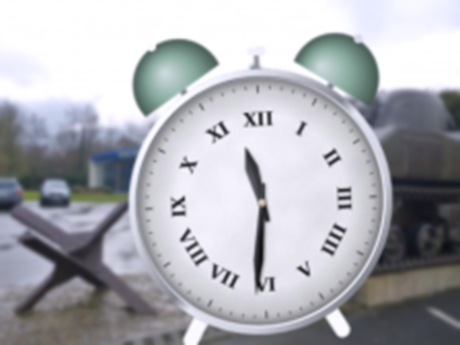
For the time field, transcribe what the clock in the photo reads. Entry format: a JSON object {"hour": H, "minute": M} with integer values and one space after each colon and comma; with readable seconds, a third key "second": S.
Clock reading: {"hour": 11, "minute": 31}
